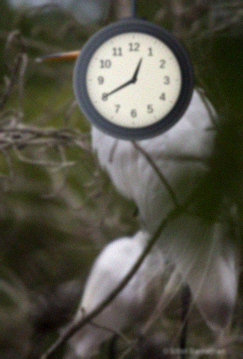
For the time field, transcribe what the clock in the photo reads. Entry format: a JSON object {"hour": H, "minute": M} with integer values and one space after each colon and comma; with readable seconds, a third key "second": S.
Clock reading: {"hour": 12, "minute": 40}
